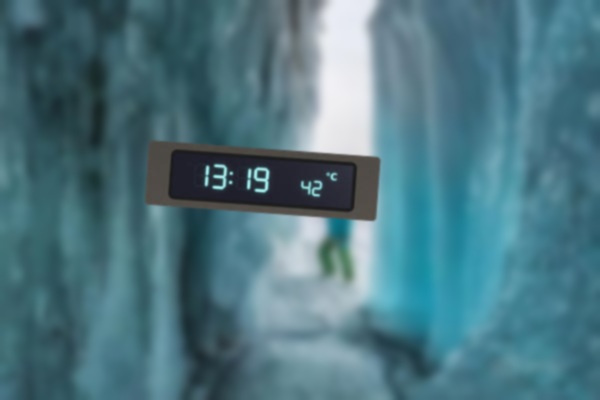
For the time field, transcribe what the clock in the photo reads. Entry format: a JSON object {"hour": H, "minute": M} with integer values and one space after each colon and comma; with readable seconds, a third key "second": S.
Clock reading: {"hour": 13, "minute": 19}
